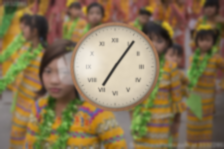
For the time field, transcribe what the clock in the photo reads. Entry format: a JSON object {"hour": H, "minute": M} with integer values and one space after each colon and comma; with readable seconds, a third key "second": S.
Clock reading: {"hour": 7, "minute": 6}
